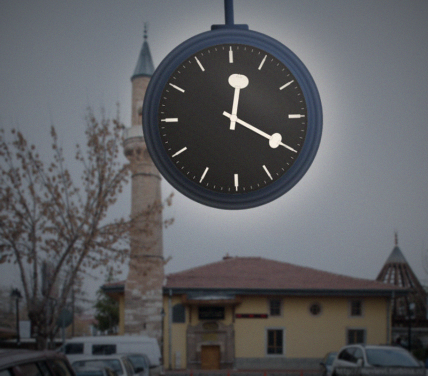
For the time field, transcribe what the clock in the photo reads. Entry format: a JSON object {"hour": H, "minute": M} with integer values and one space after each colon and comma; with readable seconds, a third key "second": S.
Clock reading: {"hour": 12, "minute": 20}
